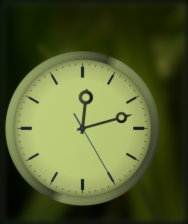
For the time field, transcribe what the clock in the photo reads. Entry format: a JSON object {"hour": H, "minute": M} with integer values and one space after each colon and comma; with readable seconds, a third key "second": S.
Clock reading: {"hour": 12, "minute": 12, "second": 25}
